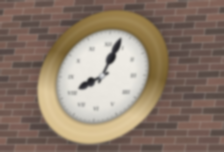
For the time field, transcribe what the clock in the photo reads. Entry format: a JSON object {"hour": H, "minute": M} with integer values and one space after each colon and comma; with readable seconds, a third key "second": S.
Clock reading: {"hour": 8, "minute": 3}
